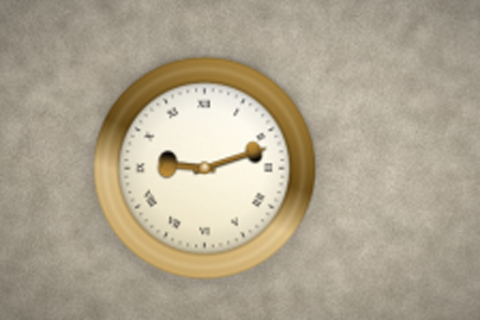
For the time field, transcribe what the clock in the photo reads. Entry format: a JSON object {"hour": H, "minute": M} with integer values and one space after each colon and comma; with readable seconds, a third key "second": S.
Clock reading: {"hour": 9, "minute": 12}
